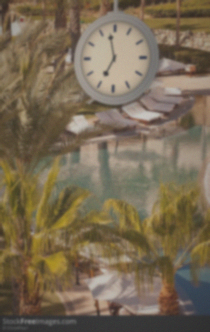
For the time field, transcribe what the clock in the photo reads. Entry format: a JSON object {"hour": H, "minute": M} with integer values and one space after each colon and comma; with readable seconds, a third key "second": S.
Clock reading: {"hour": 6, "minute": 58}
